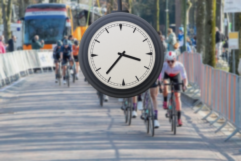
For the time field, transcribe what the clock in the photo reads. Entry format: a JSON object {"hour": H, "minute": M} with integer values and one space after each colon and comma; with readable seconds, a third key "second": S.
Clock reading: {"hour": 3, "minute": 37}
